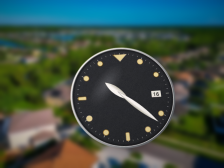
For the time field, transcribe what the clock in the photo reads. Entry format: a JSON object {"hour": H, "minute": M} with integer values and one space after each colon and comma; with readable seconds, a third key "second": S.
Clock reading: {"hour": 10, "minute": 22}
